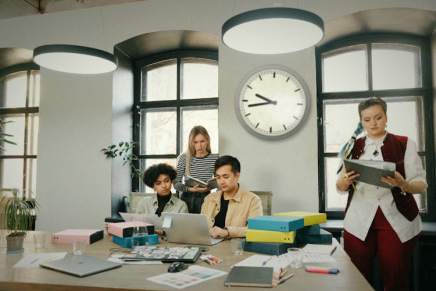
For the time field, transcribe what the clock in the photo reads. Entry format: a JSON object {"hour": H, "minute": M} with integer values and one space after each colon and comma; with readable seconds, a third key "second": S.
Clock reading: {"hour": 9, "minute": 43}
